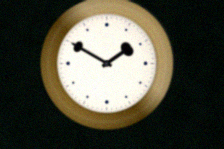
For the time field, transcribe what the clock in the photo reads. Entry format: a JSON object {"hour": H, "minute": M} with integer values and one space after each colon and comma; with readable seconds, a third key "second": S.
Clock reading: {"hour": 1, "minute": 50}
